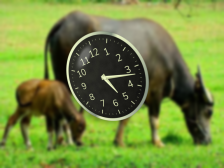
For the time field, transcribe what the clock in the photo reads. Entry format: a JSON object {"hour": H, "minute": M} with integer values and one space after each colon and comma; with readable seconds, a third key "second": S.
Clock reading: {"hour": 5, "minute": 17}
